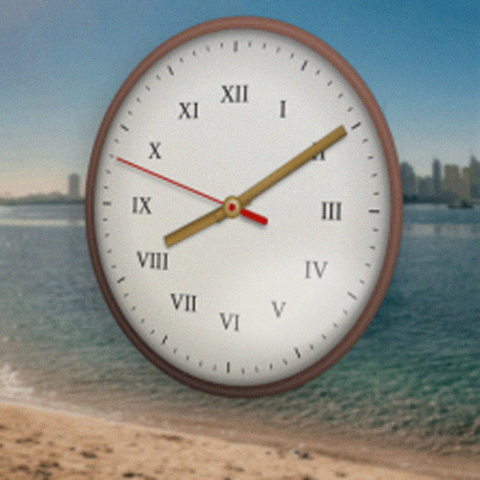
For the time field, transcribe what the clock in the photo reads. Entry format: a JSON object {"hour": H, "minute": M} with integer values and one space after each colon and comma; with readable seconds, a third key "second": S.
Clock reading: {"hour": 8, "minute": 9, "second": 48}
